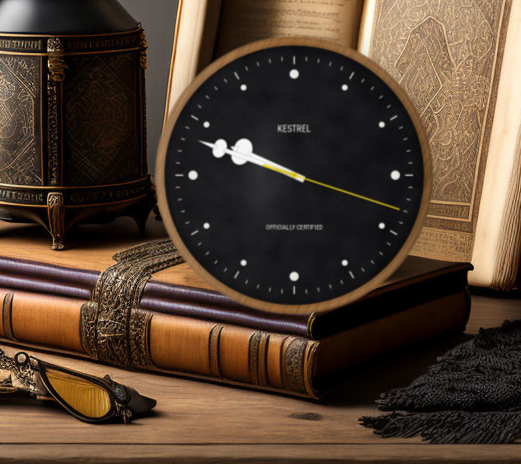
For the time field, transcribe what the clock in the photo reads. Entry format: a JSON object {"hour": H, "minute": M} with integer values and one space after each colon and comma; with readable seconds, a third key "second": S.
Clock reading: {"hour": 9, "minute": 48, "second": 18}
